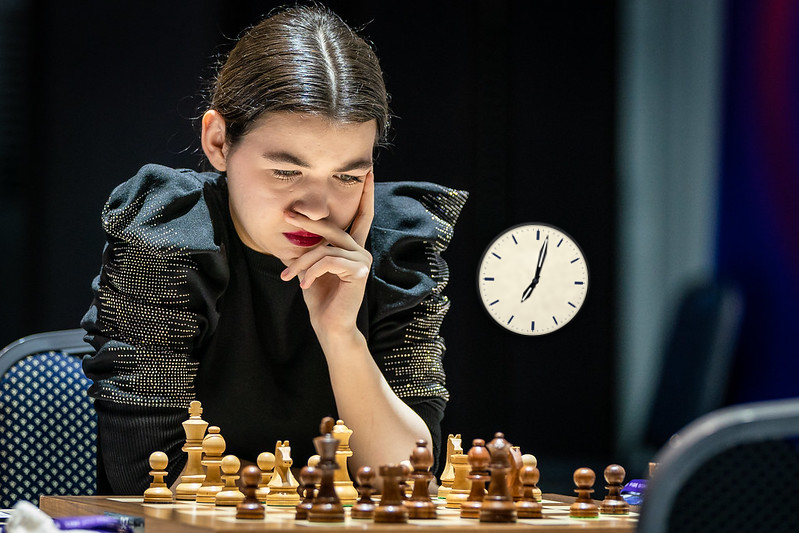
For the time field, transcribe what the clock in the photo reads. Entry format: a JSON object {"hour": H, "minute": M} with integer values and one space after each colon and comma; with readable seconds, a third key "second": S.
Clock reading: {"hour": 7, "minute": 2}
